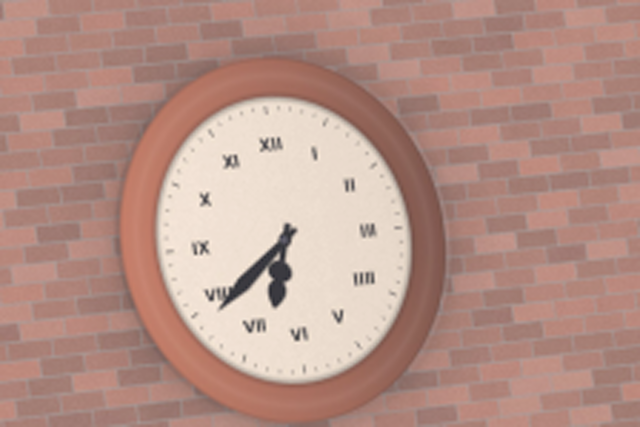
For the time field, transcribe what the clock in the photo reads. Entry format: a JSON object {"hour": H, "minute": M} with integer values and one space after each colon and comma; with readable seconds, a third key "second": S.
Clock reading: {"hour": 6, "minute": 39}
